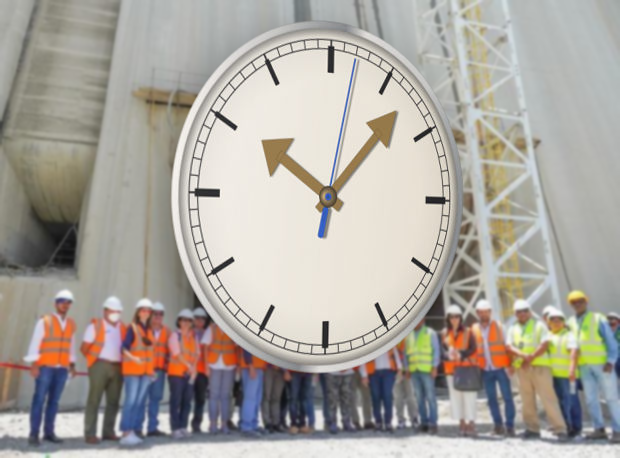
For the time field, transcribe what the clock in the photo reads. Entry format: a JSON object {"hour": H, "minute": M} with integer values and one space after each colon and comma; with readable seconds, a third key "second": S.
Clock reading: {"hour": 10, "minute": 7, "second": 2}
